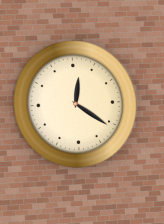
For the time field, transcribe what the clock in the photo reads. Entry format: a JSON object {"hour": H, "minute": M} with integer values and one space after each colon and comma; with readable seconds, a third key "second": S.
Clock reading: {"hour": 12, "minute": 21}
